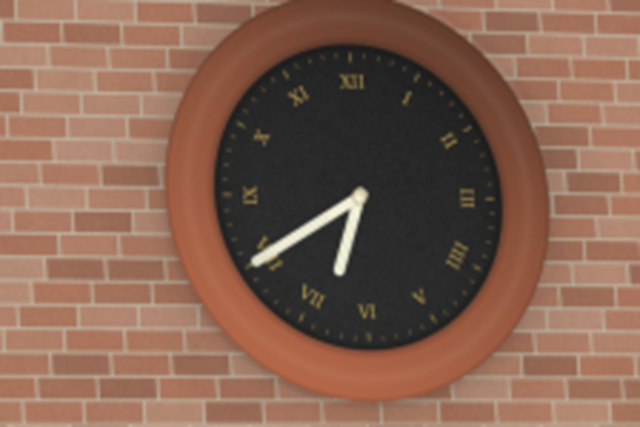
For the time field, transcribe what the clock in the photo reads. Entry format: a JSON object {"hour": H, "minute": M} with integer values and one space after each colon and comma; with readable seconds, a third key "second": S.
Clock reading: {"hour": 6, "minute": 40}
